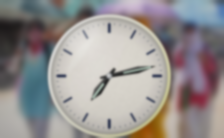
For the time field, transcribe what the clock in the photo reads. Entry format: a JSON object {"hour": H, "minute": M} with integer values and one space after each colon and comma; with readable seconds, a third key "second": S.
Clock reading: {"hour": 7, "minute": 13}
